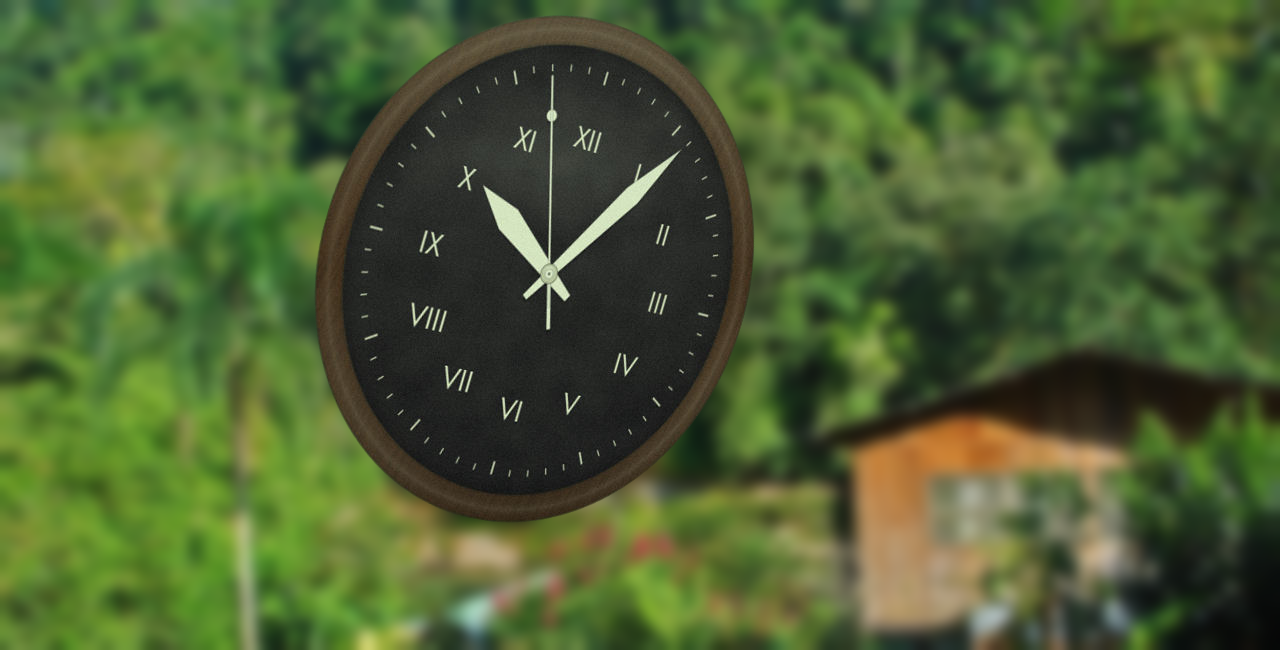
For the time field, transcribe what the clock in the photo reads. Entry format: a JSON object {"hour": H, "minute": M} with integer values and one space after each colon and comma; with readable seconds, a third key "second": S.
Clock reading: {"hour": 10, "minute": 5, "second": 57}
